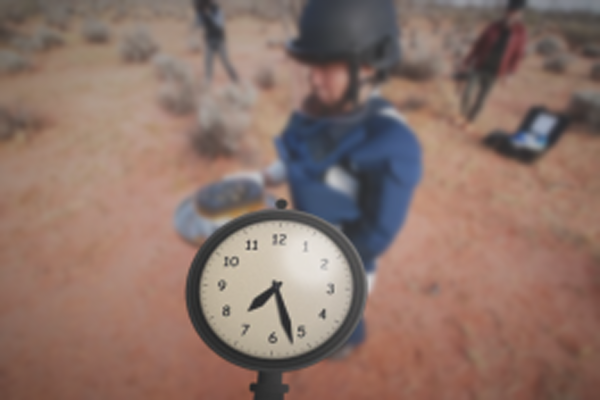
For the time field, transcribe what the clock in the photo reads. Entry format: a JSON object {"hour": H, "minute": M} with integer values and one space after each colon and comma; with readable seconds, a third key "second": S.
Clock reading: {"hour": 7, "minute": 27}
